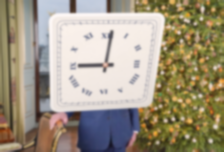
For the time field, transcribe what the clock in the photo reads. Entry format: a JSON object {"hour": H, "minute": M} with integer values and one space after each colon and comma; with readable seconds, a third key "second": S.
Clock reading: {"hour": 9, "minute": 1}
